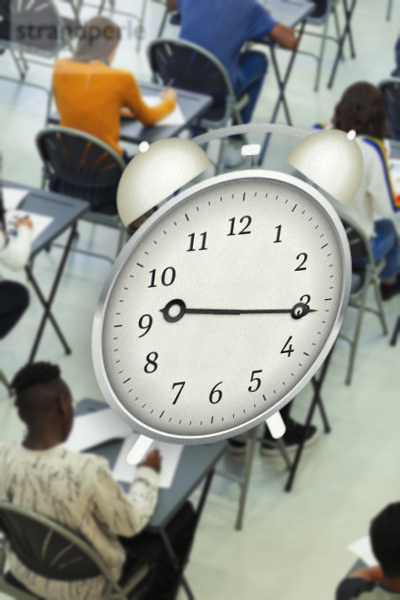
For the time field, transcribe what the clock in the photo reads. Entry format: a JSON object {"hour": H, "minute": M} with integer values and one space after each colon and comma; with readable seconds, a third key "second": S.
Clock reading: {"hour": 9, "minute": 16}
